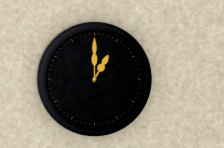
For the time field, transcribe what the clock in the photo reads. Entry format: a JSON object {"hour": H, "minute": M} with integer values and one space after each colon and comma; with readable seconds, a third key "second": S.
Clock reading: {"hour": 1, "minute": 0}
